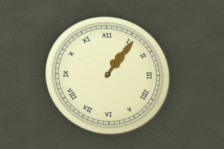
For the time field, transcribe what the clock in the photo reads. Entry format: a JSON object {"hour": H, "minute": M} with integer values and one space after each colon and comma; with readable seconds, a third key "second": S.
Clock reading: {"hour": 1, "minute": 6}
